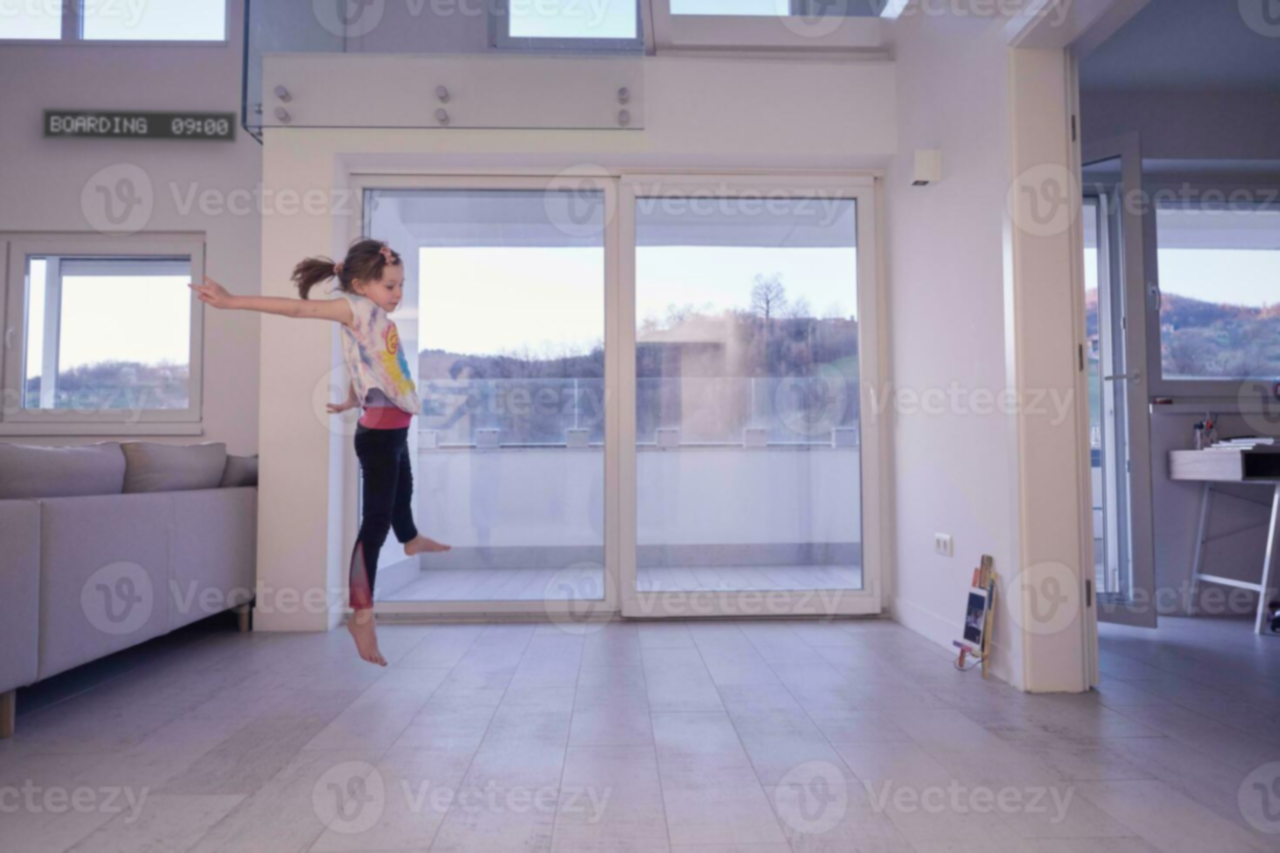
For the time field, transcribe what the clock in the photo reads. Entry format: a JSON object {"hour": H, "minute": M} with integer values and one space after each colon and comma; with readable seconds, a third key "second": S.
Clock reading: {"hour": 9, "minute": 0}
